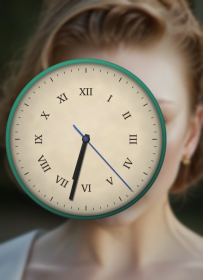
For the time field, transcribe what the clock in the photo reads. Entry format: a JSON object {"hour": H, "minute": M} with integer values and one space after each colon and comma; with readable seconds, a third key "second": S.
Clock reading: {"hour": 6, "minute": 32, "second": 23}
